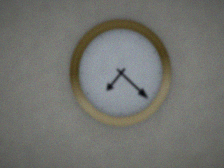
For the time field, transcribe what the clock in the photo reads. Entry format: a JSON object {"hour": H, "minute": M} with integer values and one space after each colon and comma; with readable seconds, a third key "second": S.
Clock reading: {"hour": 7, "minute": 22}
